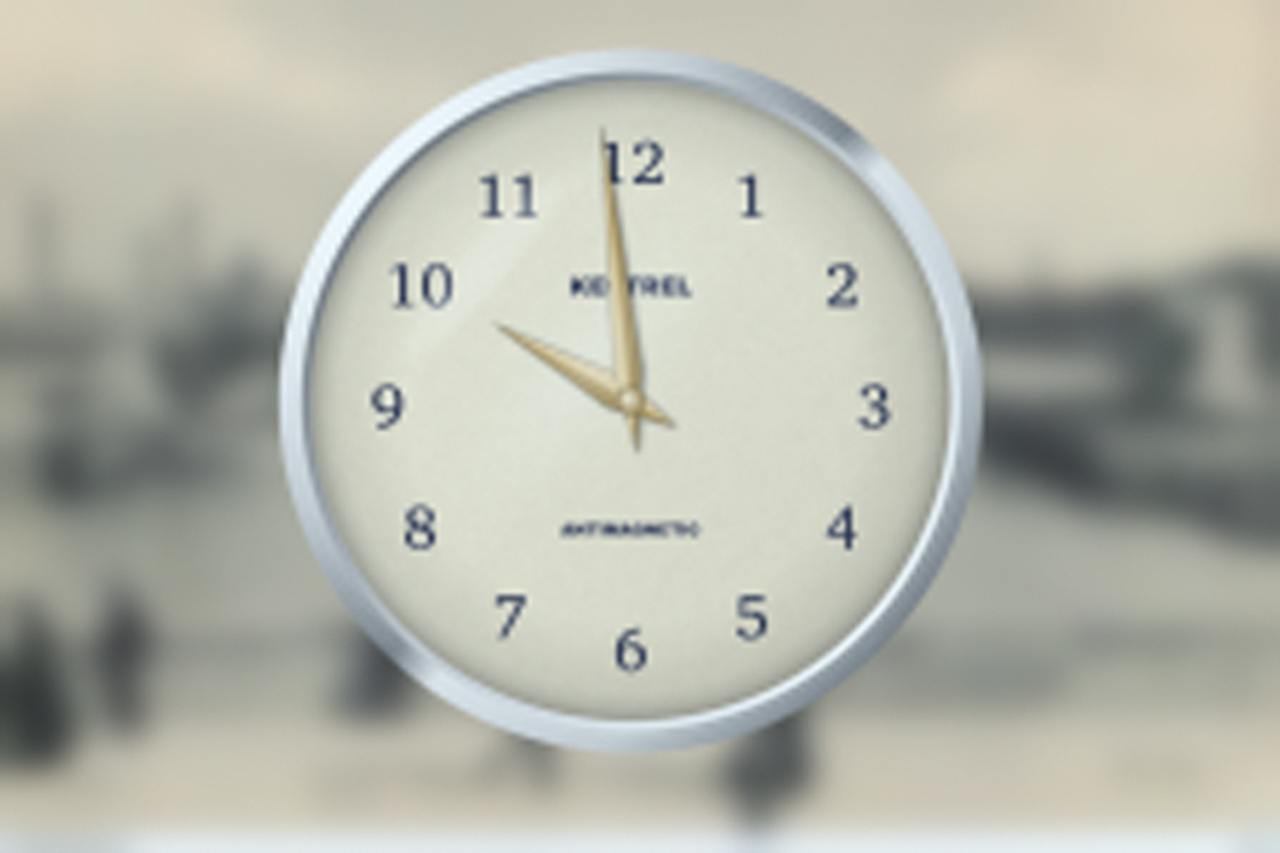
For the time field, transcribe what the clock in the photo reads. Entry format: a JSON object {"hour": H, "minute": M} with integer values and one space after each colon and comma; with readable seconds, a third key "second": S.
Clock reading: {"hour": 9, "minute": 59}
